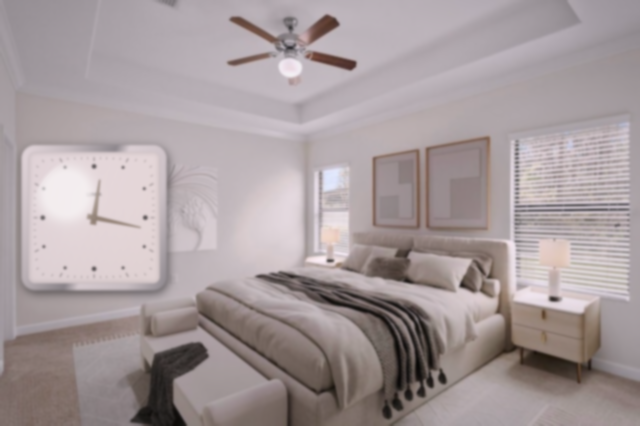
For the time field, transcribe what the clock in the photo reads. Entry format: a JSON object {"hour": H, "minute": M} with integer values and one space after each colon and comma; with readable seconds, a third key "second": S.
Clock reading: {"hour": 12, "minute": 17}
